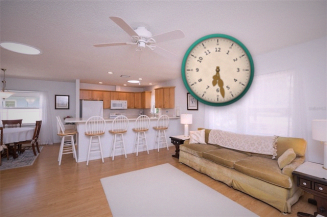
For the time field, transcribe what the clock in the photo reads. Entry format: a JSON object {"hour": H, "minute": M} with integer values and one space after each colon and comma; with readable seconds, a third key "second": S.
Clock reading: {"hour": 6, "minute": 28}
